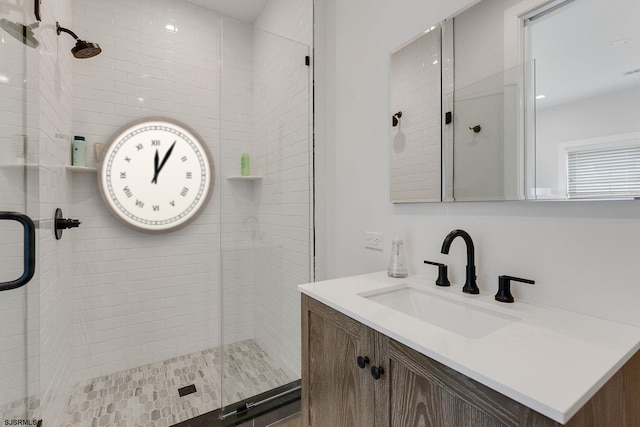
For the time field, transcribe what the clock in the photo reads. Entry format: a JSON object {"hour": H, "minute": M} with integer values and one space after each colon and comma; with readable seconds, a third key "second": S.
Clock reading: {"hour": 12, "minute": 5}
